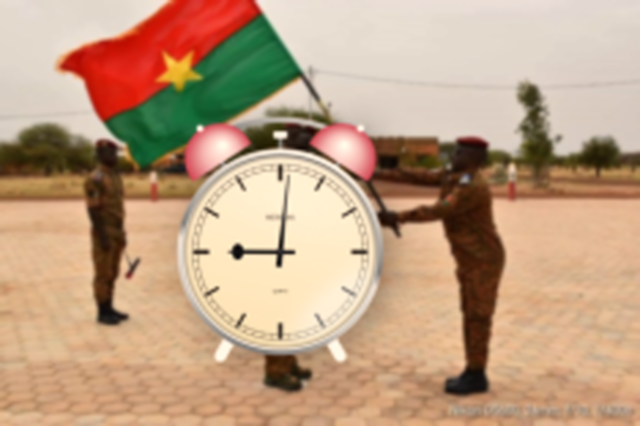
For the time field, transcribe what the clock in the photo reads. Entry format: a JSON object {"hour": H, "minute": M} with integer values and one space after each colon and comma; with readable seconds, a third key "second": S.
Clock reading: {"hour": 9, "minute": 1}
